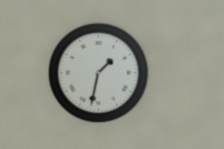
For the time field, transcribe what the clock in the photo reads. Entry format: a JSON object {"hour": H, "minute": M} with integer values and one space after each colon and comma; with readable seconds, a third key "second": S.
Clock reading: {"hour": 1, "minute": 32}
